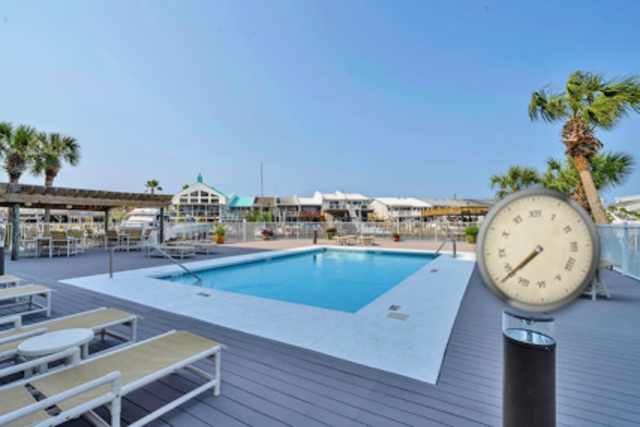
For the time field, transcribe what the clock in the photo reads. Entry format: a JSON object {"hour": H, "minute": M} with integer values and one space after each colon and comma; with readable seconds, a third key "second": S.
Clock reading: {"hour": 7, "minute": 39}
